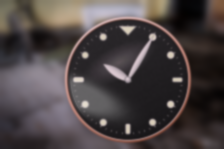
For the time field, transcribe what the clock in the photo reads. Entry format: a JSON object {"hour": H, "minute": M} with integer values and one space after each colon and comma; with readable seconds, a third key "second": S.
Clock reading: {"hour": 10, "minute": 5}
